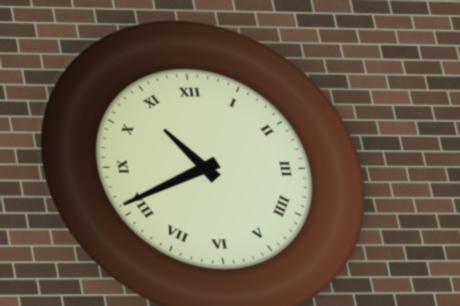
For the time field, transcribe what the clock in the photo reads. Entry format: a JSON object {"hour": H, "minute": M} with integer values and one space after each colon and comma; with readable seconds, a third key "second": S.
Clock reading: {"hour": 10, "minute": 41}
